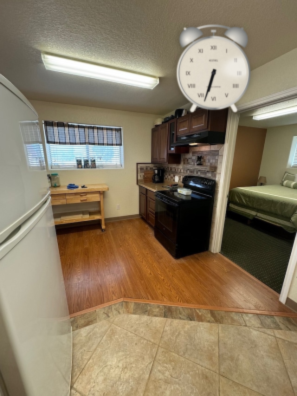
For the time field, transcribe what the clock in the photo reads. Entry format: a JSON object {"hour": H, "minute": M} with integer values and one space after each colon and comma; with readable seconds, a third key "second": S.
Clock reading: {"hour": 6, "minute": 33}
